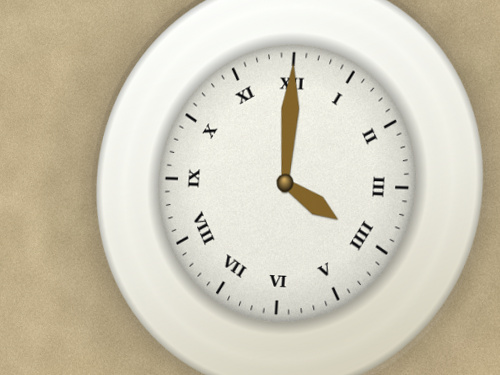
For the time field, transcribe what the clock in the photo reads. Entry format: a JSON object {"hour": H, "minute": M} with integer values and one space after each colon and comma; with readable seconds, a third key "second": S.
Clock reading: {"hour": 4, "minute": 0}
